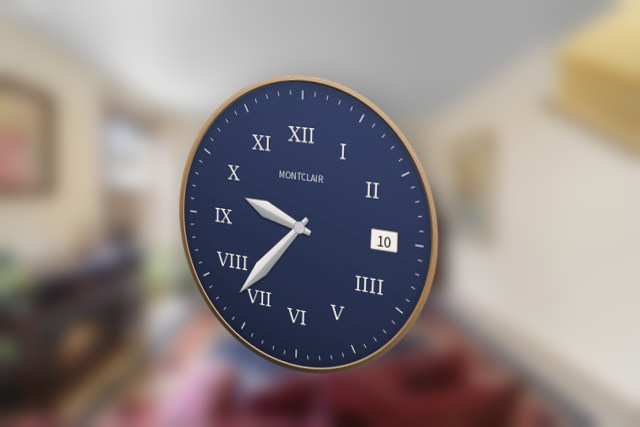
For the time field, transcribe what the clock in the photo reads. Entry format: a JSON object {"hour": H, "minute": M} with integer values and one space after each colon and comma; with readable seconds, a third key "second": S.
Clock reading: {"hour": 9, "minute": 37}
